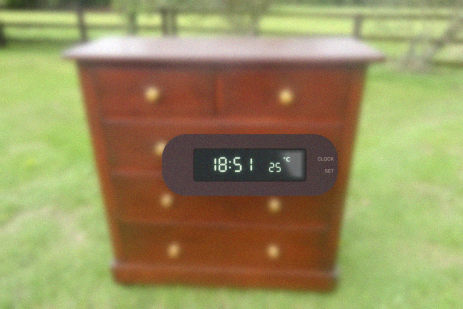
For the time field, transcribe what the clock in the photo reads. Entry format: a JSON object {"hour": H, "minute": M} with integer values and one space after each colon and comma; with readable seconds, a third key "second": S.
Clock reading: {"hour": 18, "minute": 51}
